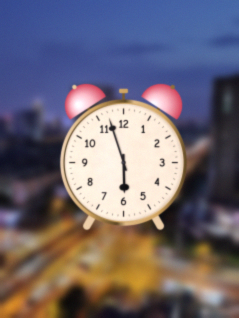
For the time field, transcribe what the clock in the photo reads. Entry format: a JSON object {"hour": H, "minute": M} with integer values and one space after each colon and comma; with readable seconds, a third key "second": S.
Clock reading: {"hour": 5, "minute": 57}
